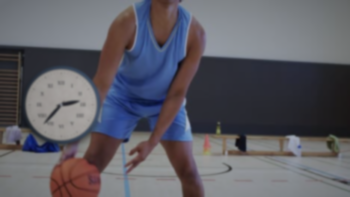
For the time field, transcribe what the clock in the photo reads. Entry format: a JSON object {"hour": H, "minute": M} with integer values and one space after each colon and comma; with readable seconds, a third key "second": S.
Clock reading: {"hour": 2, "minute": 37}
